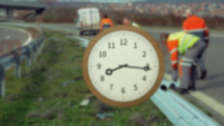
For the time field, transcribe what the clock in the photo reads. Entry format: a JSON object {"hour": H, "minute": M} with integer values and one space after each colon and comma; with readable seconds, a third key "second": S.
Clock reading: {"hour": 8, "minute": 16}
